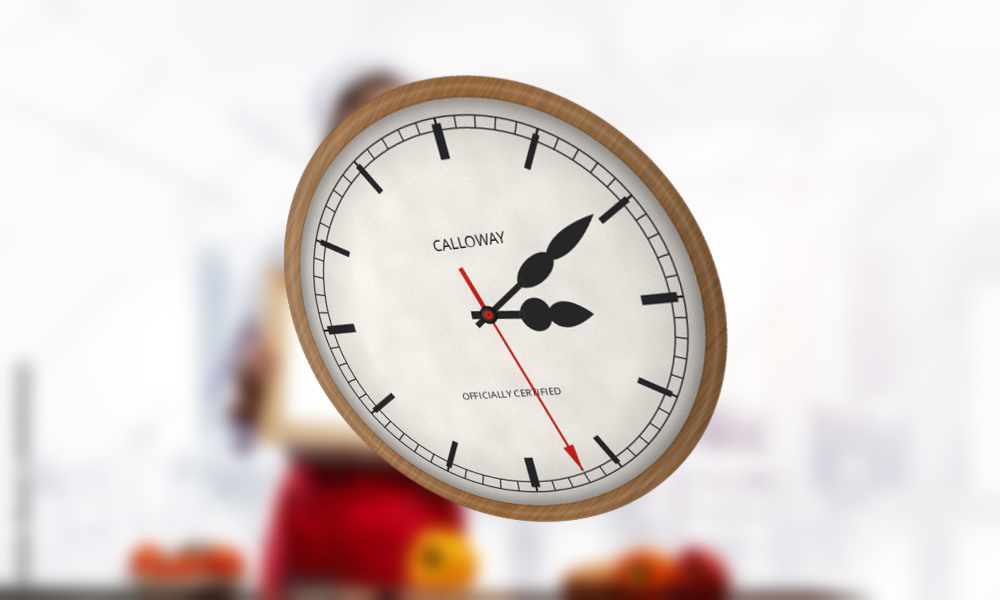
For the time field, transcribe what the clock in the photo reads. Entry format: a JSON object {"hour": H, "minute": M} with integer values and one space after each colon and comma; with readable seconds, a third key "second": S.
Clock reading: {"hour": 3, "minute": 9, "second": 27}
